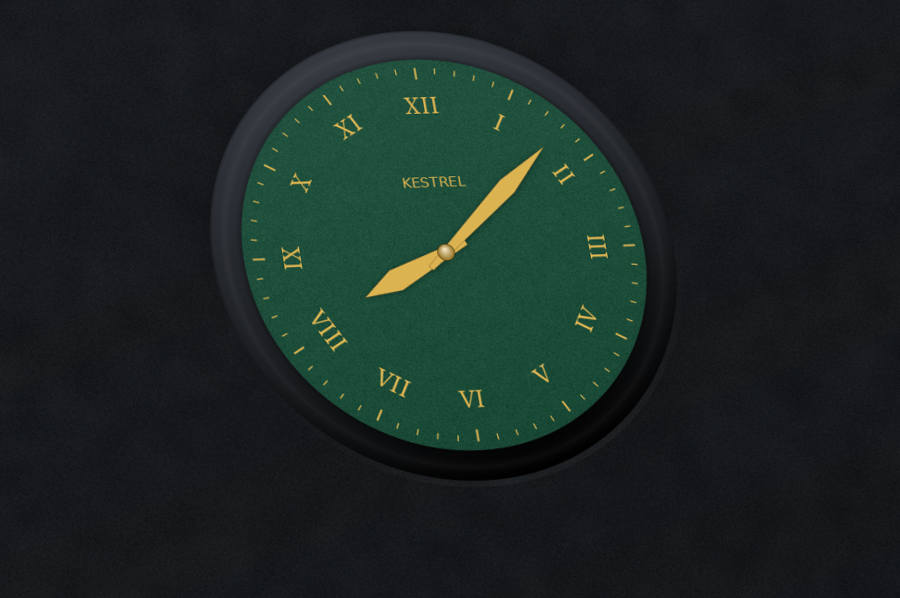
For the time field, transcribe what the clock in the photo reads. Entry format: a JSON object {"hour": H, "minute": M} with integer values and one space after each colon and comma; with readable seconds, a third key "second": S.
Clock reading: {"hour": 8, "minute": 8}
